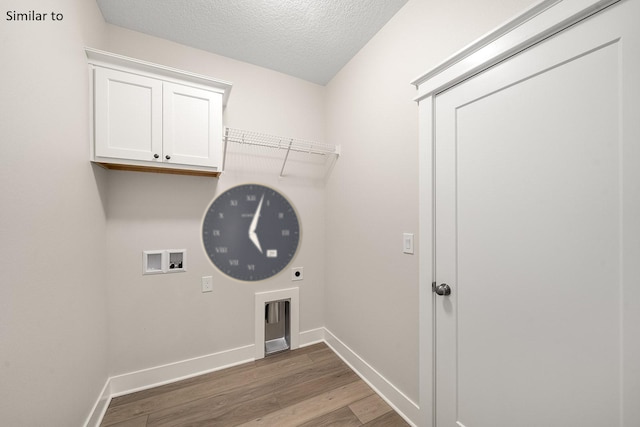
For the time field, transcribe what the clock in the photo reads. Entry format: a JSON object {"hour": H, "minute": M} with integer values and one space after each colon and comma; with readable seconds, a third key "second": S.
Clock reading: {"hour": 5, "minute": 3}
